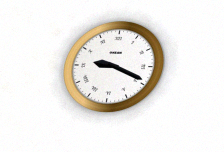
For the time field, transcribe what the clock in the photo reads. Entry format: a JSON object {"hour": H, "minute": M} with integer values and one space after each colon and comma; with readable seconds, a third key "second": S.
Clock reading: {"hour": 9, "minute": 19}
